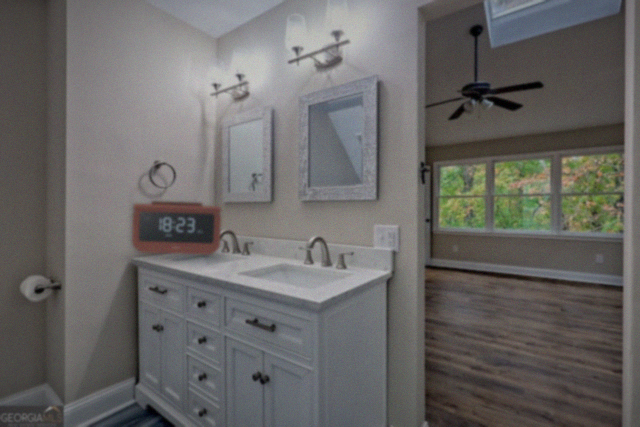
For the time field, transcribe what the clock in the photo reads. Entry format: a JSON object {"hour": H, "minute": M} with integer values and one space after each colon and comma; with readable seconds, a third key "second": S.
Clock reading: {"hour": 18, "minute": 23}
